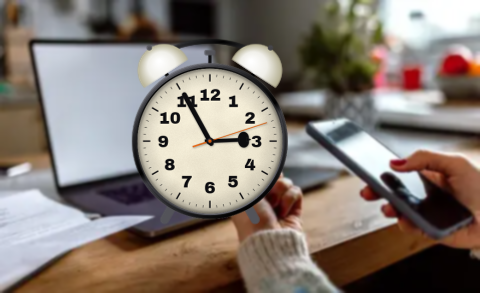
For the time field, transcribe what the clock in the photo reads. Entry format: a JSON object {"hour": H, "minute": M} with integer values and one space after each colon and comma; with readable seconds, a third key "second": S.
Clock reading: {"hour": 2, "minute": 55, "second": 12}
